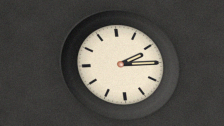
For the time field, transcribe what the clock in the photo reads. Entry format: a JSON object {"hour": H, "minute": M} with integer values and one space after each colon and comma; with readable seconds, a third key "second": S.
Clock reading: {"hour": 2, "minute": 15}
